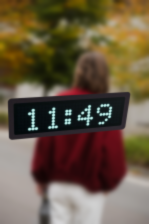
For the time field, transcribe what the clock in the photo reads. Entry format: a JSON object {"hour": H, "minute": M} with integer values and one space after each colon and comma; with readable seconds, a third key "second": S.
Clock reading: {"hour": 11, "minute": 49}
